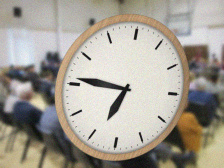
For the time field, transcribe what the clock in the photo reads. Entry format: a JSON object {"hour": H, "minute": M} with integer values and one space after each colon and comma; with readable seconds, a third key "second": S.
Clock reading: {"hour": 6, "minute": 46}
